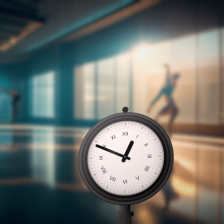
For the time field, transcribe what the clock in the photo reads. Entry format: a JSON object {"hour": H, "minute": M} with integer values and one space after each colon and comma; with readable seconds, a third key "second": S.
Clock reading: {"hour": 12, "minute": 49}
